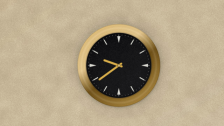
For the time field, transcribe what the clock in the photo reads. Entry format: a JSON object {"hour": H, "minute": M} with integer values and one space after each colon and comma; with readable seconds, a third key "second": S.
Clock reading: {"hour": 9, "minute": 39}
